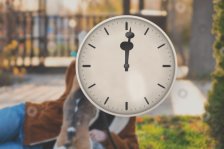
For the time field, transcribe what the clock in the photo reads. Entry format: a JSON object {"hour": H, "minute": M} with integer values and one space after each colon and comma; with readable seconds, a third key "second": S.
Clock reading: {"hour": 12, "minute": 1}
